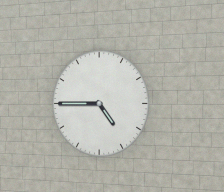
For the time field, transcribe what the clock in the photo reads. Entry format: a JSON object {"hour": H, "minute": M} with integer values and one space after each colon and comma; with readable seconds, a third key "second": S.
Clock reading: {"hour": 4, "minute": 45}
